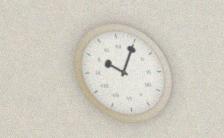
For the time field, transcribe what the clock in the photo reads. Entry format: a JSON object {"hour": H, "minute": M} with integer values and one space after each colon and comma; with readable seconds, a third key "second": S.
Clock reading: {"hour": 10, "minute": 5}
